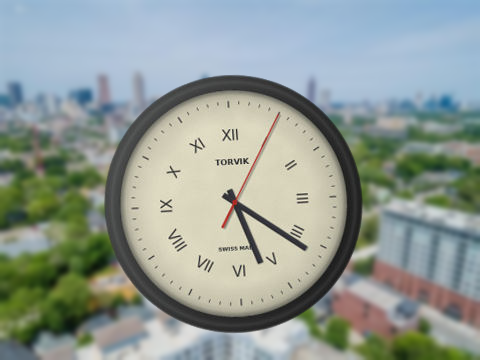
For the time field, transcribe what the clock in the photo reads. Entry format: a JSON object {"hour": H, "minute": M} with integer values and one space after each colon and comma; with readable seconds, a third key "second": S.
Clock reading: {"hour": 5, "minute": 21, "second": 5}
